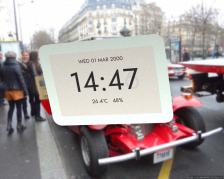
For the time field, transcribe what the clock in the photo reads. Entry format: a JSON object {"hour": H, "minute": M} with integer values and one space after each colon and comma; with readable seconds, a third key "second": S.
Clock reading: {"hour": 14, "minute": 47}
